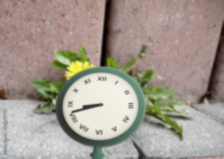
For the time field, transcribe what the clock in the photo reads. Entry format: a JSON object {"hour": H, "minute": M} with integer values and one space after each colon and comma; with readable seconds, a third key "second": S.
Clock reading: {"hour": 8, "minute": 42}
